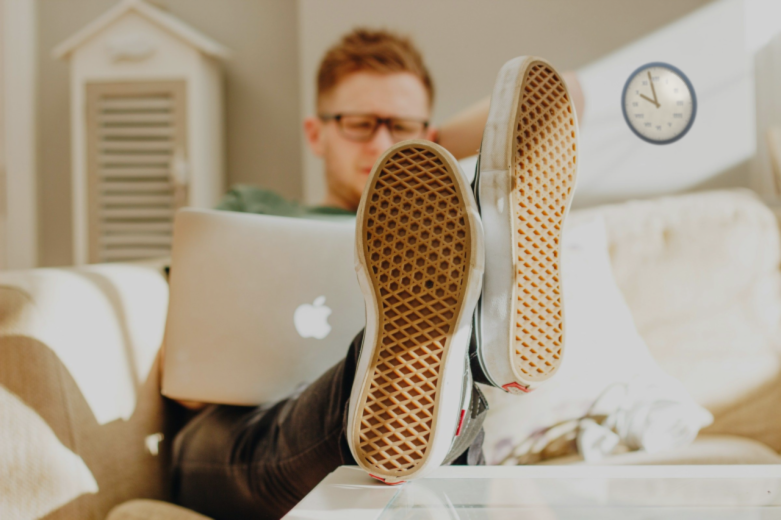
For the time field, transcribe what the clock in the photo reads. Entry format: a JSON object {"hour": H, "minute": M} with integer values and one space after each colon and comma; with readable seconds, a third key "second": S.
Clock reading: {"hour": 9, "minute": 58}
